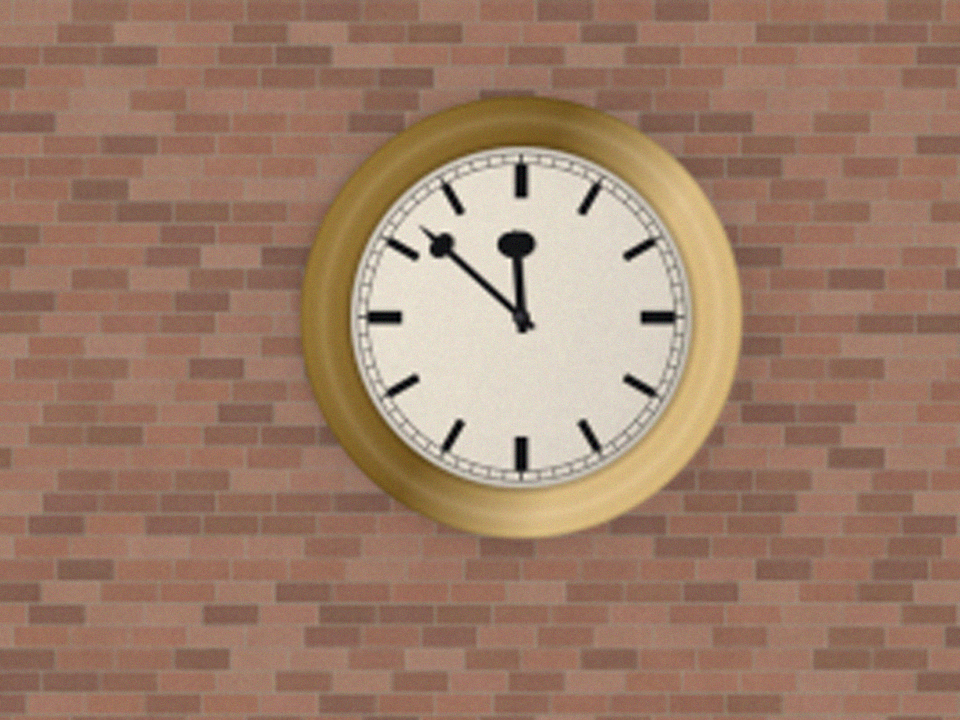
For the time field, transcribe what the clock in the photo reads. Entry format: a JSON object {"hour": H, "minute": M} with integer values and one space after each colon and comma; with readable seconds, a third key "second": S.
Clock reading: {"hour": 11, "minute": 52}
